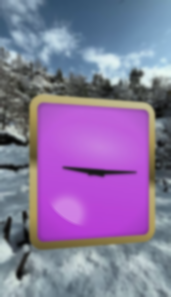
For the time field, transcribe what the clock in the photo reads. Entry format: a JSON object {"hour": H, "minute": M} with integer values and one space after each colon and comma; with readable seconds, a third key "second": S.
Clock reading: {"hour": 9, "minute": 15}
